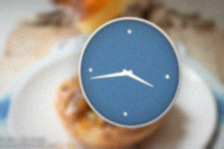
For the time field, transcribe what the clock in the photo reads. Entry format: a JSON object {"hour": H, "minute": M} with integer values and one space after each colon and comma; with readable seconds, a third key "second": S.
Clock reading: {"hour": 3, "minute": 43}
